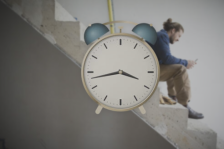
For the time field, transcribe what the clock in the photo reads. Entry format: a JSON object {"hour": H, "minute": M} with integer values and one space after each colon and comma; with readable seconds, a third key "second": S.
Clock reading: {"hour": 3, "minute": 43}
